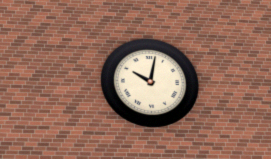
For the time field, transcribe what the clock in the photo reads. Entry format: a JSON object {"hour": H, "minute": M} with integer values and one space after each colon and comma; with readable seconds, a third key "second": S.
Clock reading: {"hour": 10, "minute": 2}
